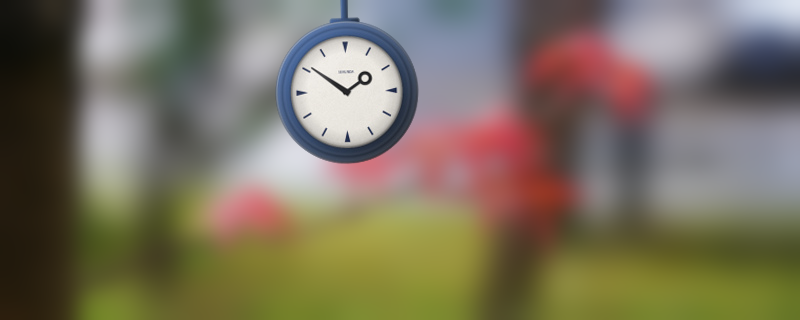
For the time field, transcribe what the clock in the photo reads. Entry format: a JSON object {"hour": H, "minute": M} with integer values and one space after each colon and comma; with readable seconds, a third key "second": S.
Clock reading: {"hour": 1, "minute": 51}
